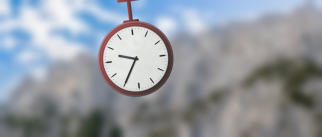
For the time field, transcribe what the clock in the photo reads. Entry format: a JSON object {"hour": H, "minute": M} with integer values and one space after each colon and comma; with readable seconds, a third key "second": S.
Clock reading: {"hour": 9, "minute": 35}
